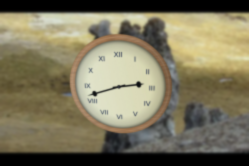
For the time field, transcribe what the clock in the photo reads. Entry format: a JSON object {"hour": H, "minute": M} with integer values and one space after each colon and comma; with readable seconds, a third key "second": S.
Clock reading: {"hour": 2, "minute": 42}
